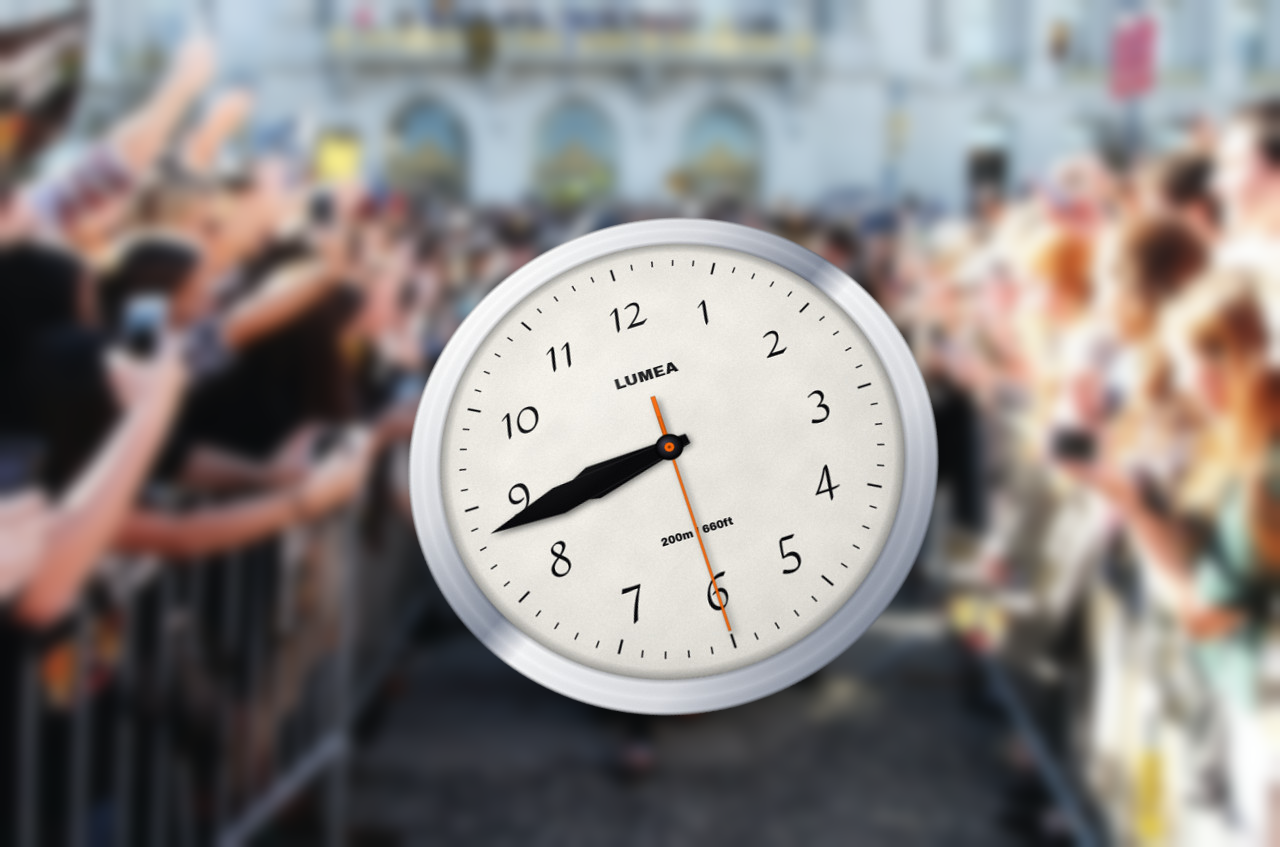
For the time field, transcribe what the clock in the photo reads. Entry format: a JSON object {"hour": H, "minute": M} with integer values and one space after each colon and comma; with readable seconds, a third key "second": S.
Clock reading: {"hour": 8, "minute": 43, "second": 30}
